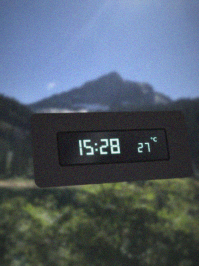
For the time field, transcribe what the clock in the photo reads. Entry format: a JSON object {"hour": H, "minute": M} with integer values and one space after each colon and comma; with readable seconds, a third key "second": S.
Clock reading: {"hour": 15, "minute": 28}
